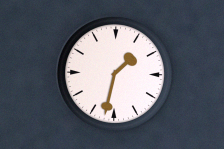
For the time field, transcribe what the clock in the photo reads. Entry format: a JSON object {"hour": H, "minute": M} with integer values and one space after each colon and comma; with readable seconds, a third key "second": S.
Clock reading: {"hour": 1, "minute": 32}
